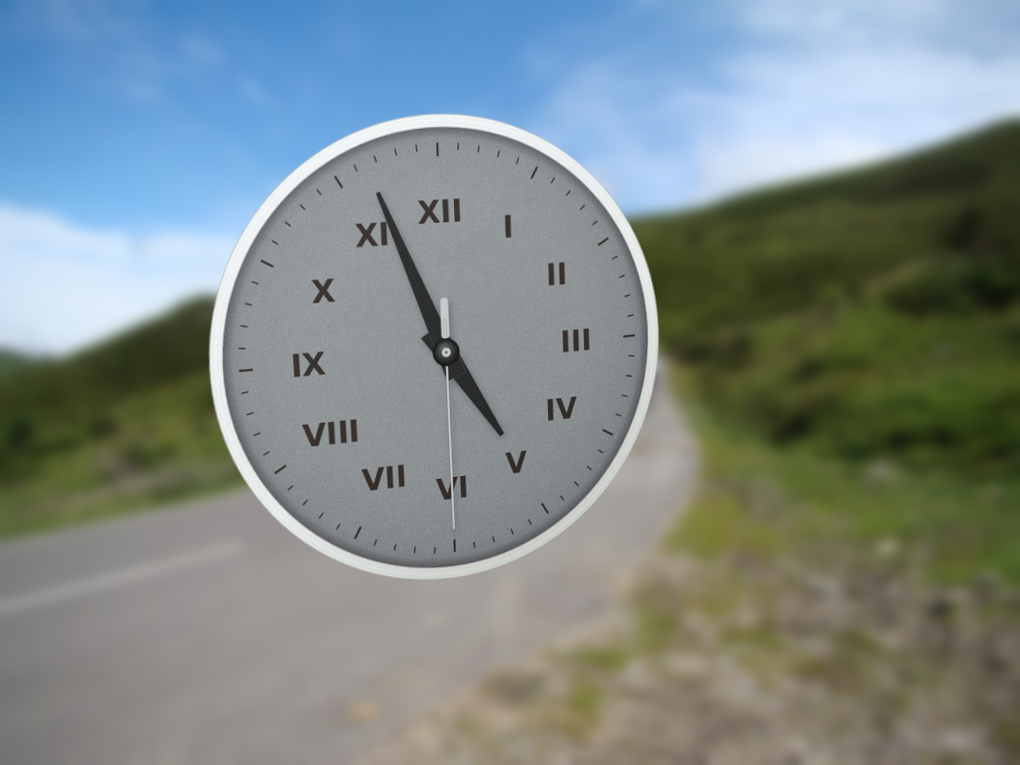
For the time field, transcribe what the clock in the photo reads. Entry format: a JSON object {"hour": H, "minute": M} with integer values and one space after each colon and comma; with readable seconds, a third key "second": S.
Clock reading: {"hour": 4, "minute": 56, "second": 30}
